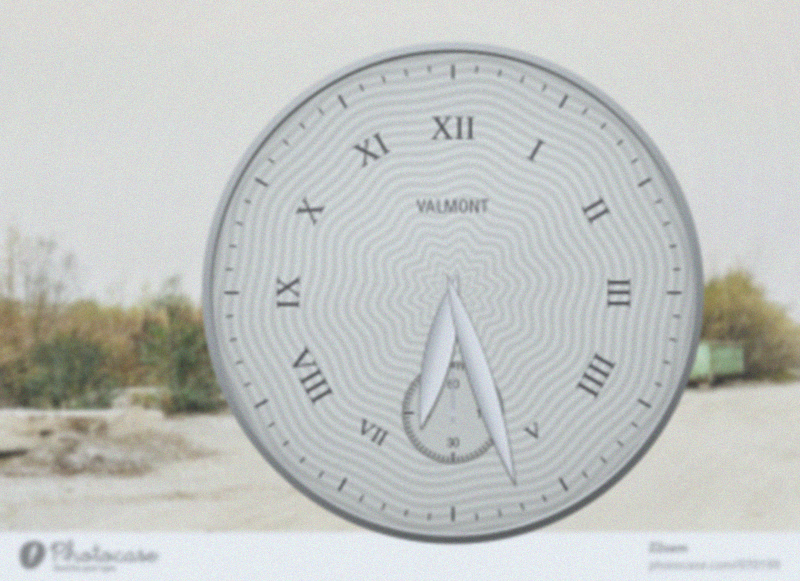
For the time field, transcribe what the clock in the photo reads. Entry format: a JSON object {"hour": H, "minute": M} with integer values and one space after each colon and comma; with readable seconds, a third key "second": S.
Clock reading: {"hour": 6, "minute": 27}
